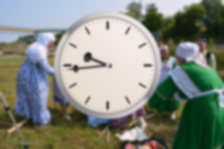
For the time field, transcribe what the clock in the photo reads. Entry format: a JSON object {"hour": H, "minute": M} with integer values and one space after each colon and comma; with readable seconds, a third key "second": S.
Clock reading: {"hour": 9, "minute": 44}
